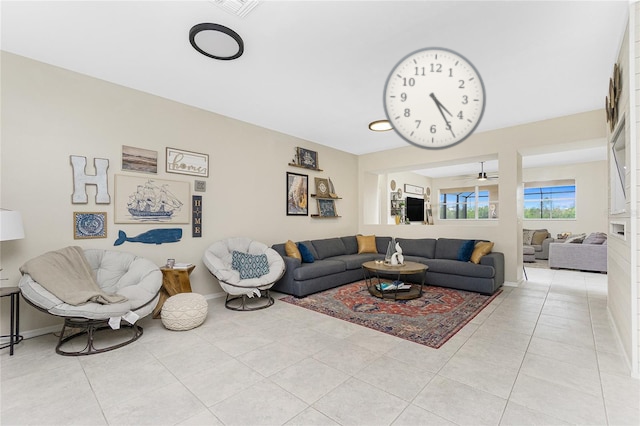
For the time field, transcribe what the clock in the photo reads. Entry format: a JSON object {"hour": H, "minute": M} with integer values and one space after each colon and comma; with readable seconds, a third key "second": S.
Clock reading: {"hour": 4, "minute": 25}
